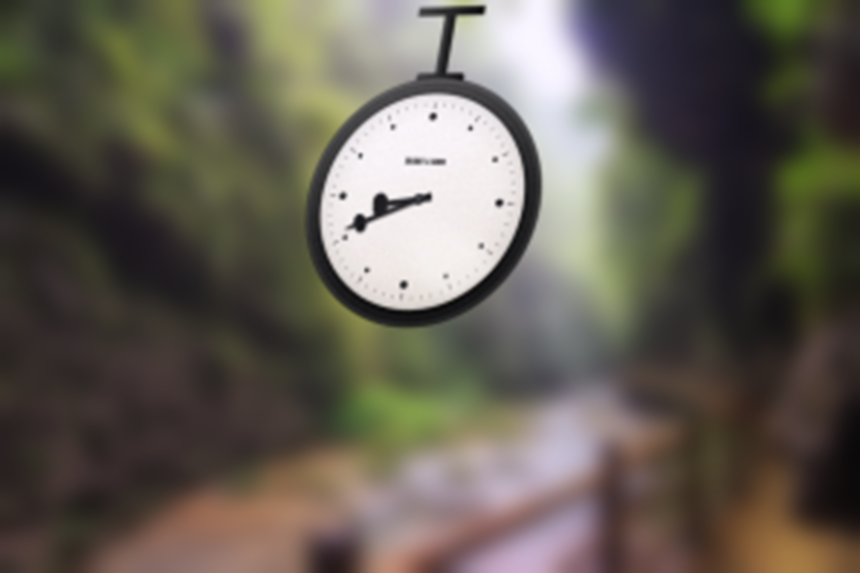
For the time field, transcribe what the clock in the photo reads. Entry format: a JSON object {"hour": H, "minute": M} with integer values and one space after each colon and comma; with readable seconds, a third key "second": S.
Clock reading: {"hour": 8, "minute": 41}
